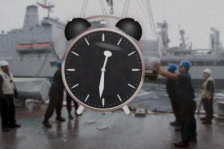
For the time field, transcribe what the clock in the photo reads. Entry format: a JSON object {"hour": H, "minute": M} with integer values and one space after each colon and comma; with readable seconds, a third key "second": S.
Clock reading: {"hour": 12, "minute": 31}
